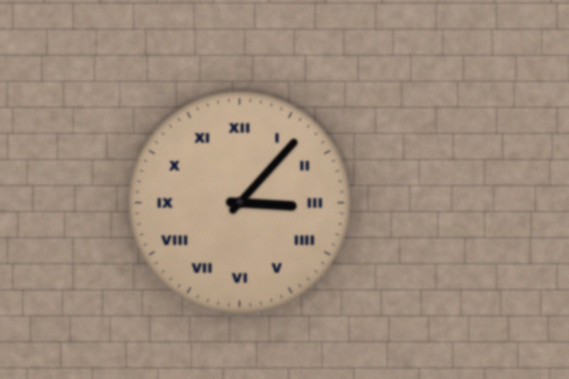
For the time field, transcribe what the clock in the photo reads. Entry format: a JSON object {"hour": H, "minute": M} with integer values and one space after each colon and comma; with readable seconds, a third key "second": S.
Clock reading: {"hour": 3, "minute": 7}
